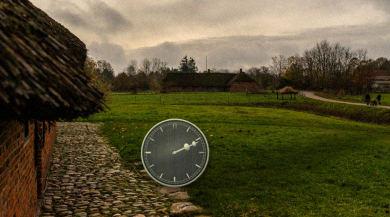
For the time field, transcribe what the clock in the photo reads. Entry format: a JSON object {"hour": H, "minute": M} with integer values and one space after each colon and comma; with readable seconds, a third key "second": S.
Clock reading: {"hour": 2, "minute": 11}
